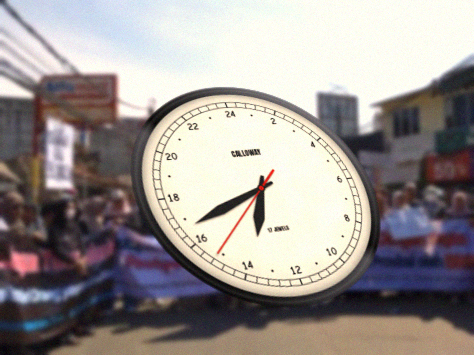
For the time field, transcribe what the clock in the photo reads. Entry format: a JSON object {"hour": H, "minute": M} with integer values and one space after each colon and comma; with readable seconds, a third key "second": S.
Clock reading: {"hour": 13, "minute": 41, "second": 38}
